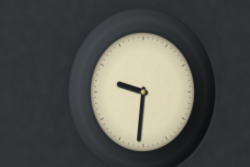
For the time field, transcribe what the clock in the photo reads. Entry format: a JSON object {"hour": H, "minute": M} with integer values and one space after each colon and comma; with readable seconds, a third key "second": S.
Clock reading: {"hour": 9, "minute": 31}
